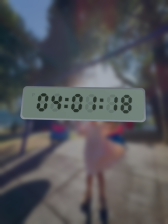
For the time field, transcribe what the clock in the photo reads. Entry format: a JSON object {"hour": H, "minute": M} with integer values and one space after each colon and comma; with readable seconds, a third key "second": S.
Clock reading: {"hour": 4, "minute": 1, "second": 18}
